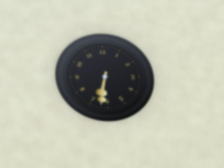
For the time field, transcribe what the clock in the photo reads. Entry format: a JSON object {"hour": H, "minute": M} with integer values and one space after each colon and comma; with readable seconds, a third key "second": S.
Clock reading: {"hour": 6, "minute": 32}
